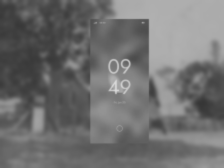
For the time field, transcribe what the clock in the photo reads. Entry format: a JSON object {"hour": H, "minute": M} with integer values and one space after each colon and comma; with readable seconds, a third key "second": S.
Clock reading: {"hour": 9, "minute": 49}
